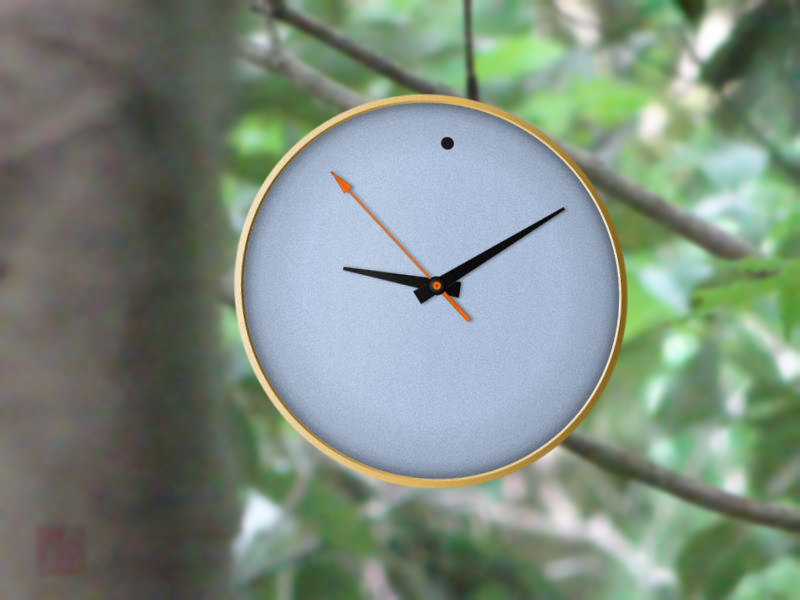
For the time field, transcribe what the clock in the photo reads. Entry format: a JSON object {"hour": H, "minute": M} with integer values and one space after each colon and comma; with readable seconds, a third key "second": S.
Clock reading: {"hour": 9, "minute": 8, "second": 52}
